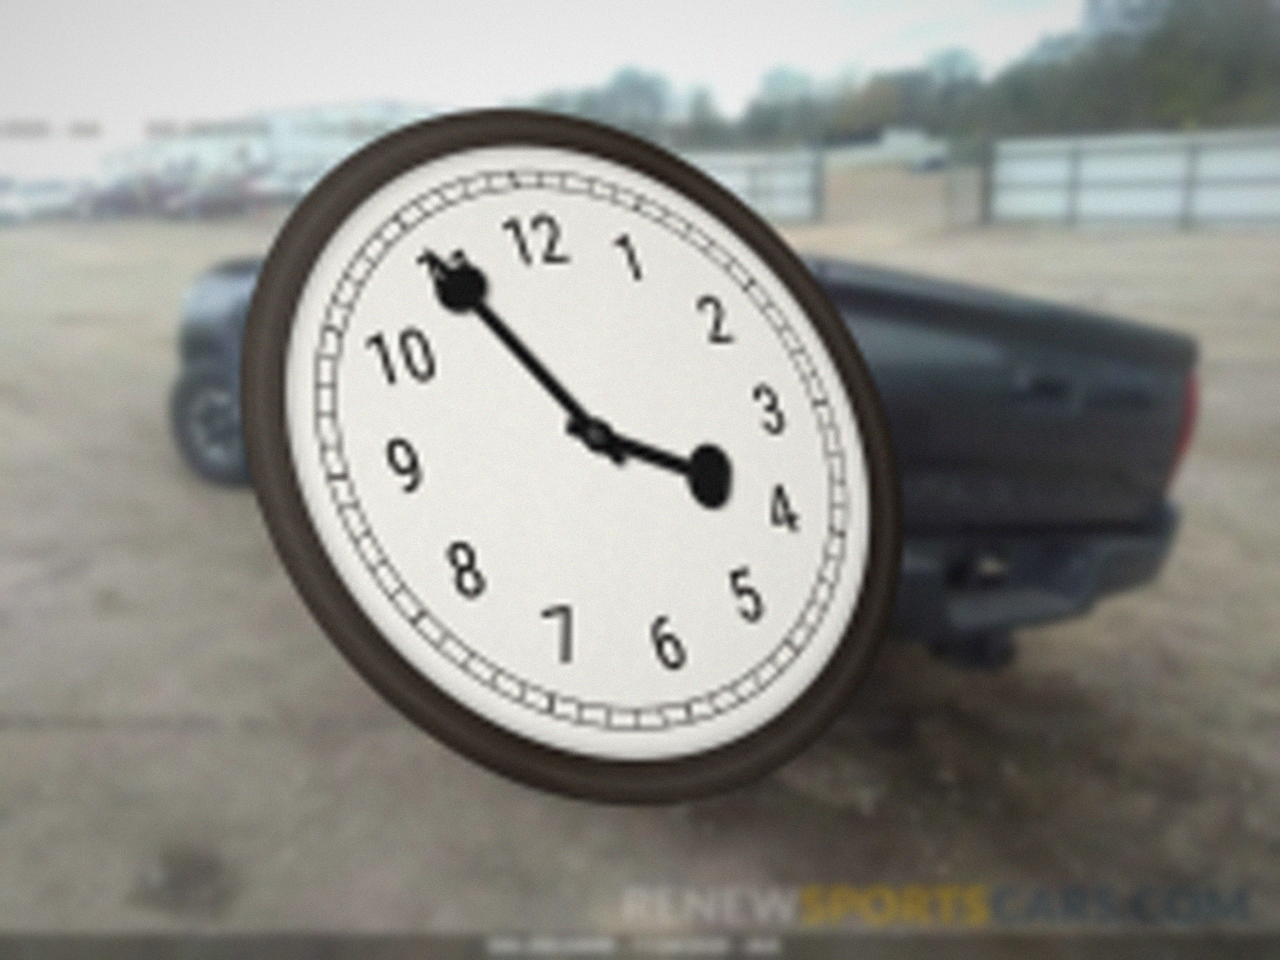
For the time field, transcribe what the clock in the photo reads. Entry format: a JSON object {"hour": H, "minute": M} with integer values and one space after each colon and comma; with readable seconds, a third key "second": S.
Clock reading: {"hour": 3, "minute": 55}
